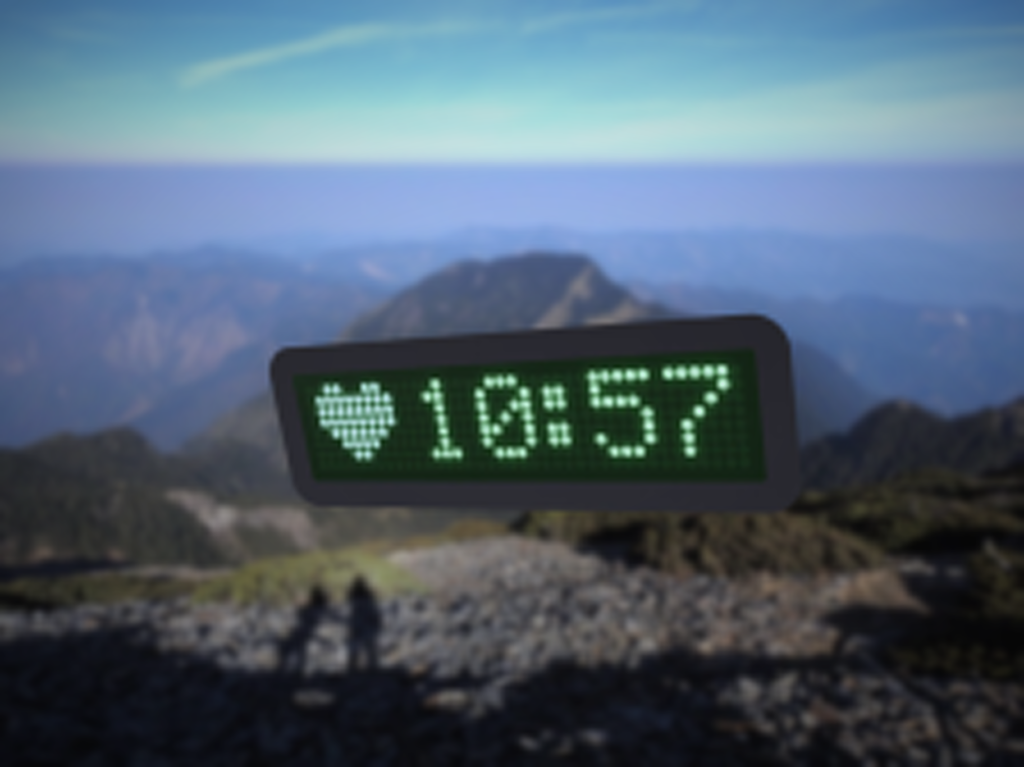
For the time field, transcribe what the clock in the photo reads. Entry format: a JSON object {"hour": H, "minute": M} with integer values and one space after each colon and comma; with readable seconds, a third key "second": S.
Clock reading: {"hour": 10, "minute": 57}
